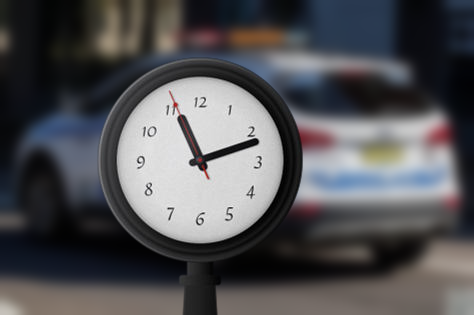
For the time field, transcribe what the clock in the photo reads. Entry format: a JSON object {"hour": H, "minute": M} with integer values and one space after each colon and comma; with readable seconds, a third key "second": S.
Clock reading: {"hour": 11, "minute": 11, "second": 56}
